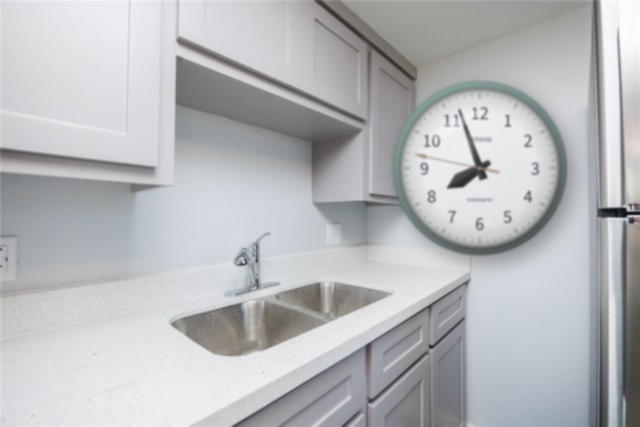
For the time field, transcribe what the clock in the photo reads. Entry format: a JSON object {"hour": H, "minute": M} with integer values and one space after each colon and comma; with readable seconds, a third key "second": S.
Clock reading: {"hour": 7, "minute": 56, "second": 47}
